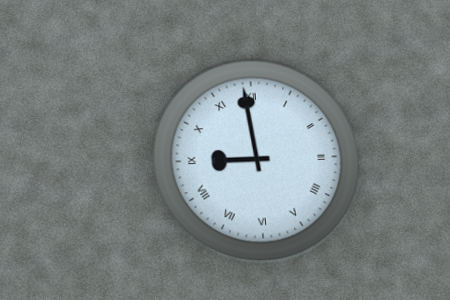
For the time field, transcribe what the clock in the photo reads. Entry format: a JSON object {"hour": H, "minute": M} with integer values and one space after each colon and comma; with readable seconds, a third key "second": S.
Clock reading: {"hour": 8, "minute": 59}
